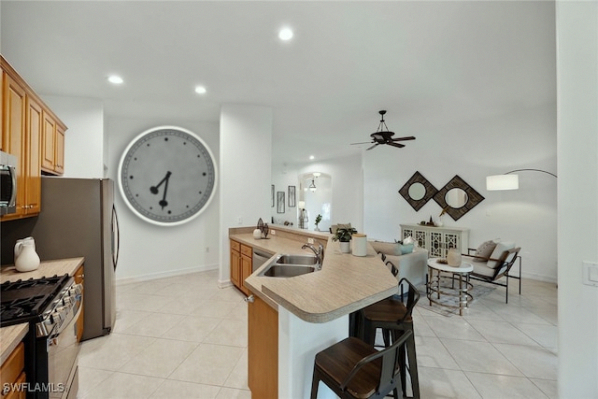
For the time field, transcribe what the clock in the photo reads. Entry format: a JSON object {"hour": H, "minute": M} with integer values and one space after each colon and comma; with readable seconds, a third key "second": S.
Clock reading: {"hour": 7, "minute": 32}
